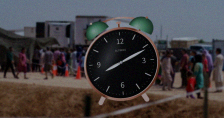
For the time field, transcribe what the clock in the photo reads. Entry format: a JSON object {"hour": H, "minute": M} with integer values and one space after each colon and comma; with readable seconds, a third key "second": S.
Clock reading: {"hour": 8, "minute": 11}
